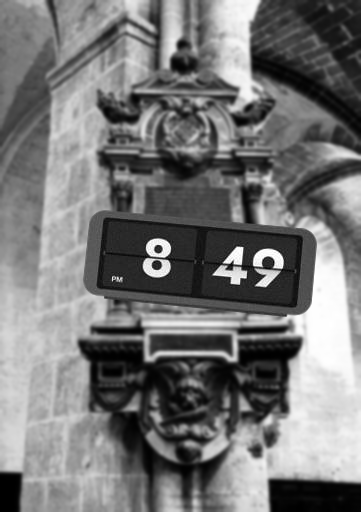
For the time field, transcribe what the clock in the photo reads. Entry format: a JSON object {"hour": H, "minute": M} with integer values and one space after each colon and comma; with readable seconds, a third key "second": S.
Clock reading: {"hour": 8, "minute": 49}
